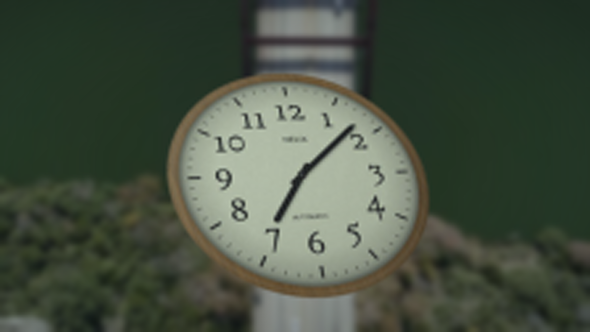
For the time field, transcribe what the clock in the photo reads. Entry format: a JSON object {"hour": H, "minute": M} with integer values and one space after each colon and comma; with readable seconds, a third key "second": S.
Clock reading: {"hour": 7, "minute": 8}
